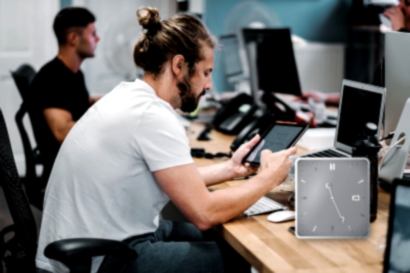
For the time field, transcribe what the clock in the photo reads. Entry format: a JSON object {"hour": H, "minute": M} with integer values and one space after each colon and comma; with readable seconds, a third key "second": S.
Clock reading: {"hour": 11, "minute": 26}
